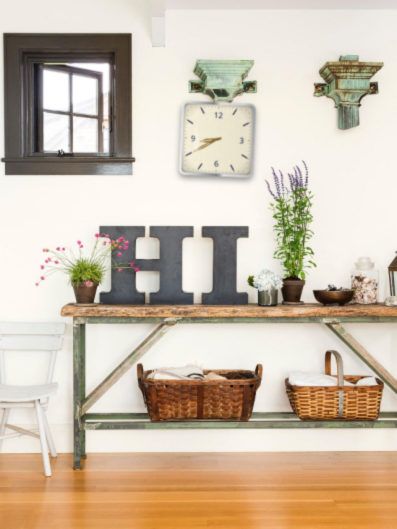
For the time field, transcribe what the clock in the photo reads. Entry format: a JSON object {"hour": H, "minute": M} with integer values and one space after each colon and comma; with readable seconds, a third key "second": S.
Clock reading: {"hour": 8, "minute": 40}
